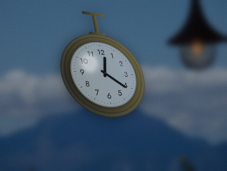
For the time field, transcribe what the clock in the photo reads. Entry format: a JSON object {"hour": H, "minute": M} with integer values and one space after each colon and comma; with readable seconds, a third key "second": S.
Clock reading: {"hour": 12, "minute": 21}
